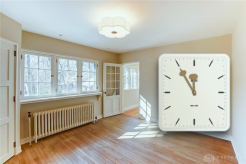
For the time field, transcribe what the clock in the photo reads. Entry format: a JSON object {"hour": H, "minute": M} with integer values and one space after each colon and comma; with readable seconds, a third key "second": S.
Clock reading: {"hour": 11, "minute": 55}
